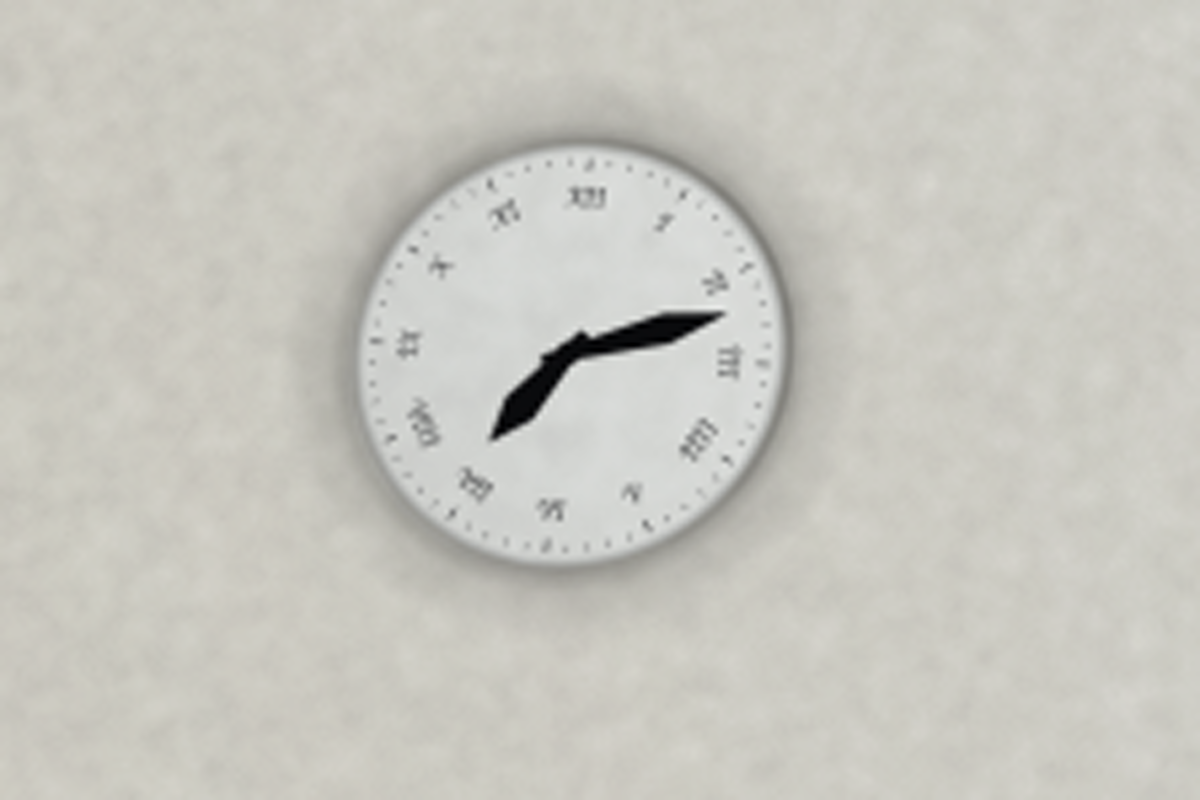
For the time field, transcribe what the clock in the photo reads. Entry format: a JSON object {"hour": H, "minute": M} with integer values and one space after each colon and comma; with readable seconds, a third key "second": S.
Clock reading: {"hour": 7, "minute": 12}
